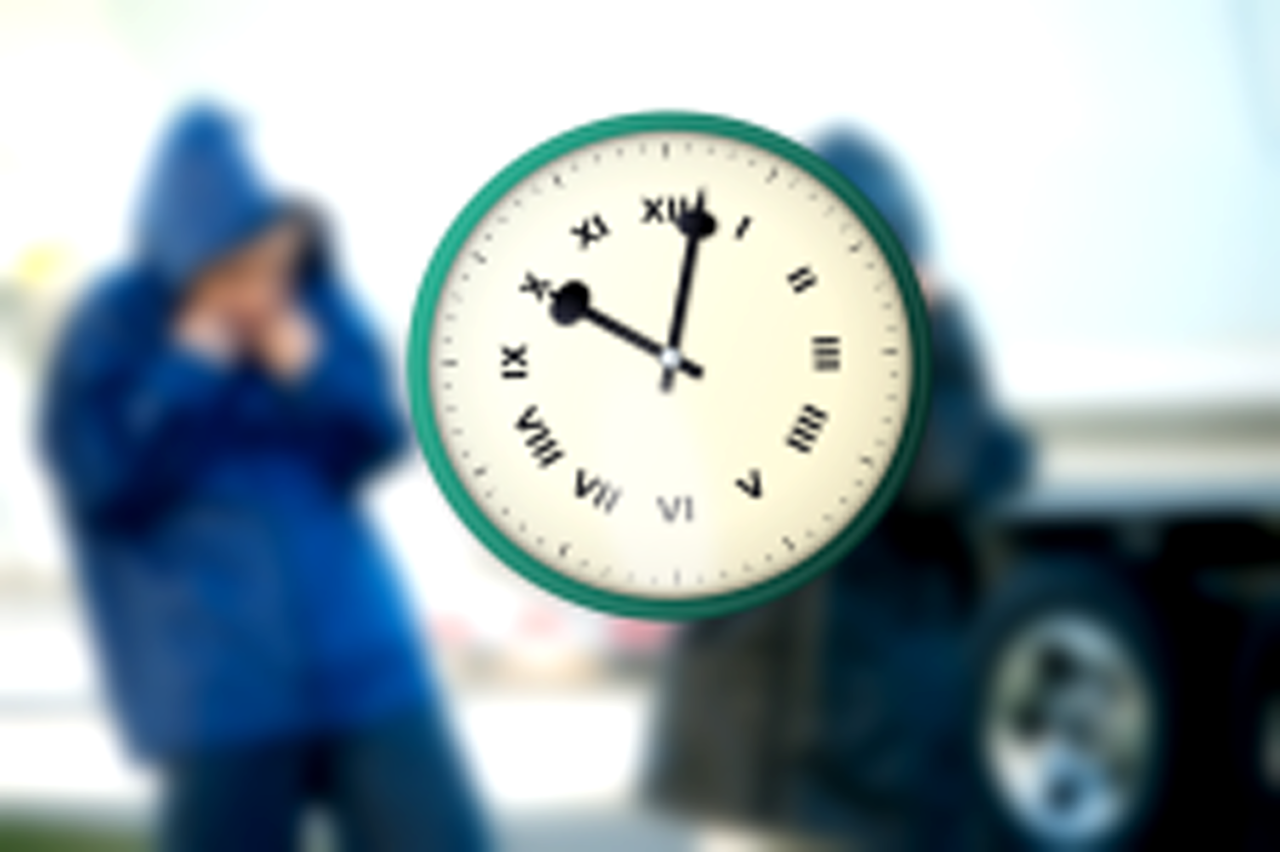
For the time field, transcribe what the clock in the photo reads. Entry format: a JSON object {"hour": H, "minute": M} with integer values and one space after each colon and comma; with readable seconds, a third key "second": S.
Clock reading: {"hour": 10, "minute": 2}
